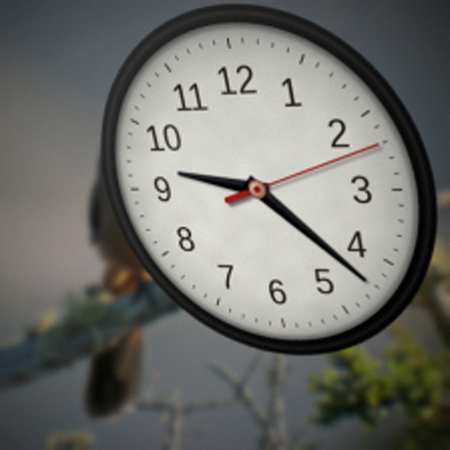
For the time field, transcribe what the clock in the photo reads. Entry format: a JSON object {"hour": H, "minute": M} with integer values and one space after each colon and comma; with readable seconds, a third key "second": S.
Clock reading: {"hour": 9, "minute": 22, "second": 12}
